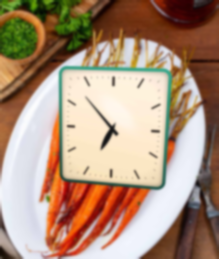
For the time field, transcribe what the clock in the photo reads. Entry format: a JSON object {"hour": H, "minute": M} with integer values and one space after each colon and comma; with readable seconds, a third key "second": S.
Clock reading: {"hour": 6, "minute": 53}
